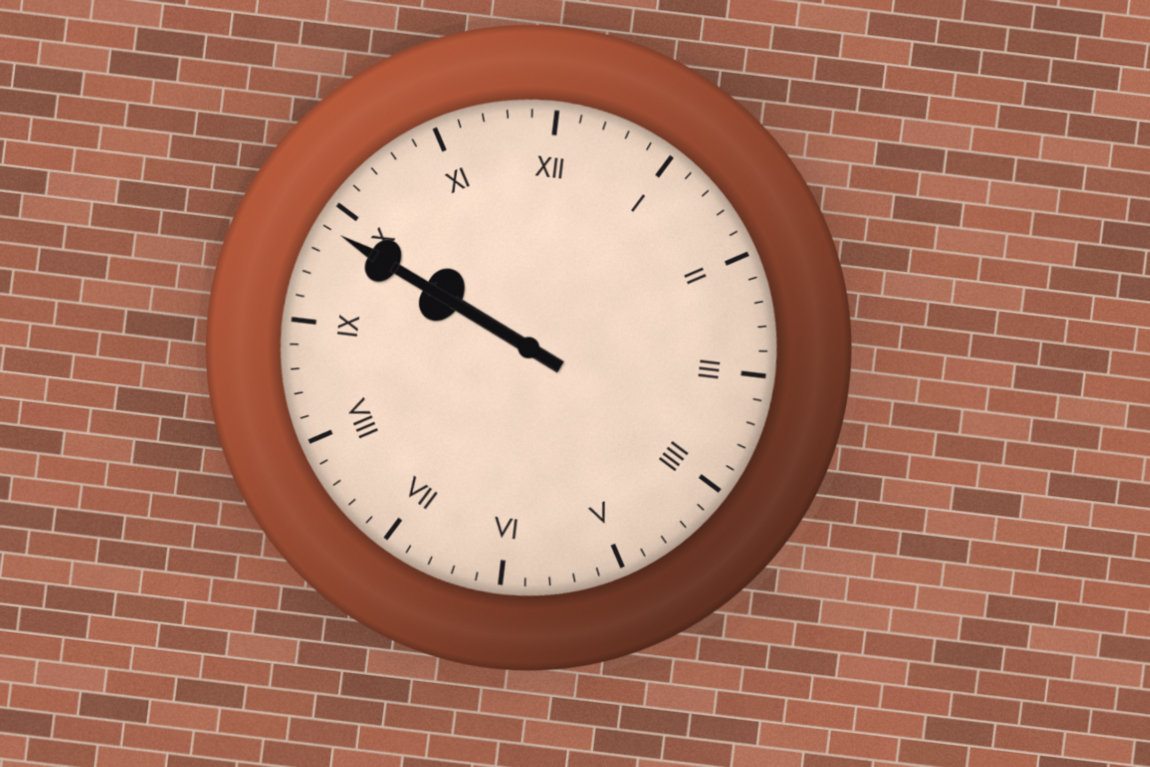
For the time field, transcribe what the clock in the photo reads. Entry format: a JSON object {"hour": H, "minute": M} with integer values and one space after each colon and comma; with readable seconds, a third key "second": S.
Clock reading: {"hour": 9, "minute": 49}
